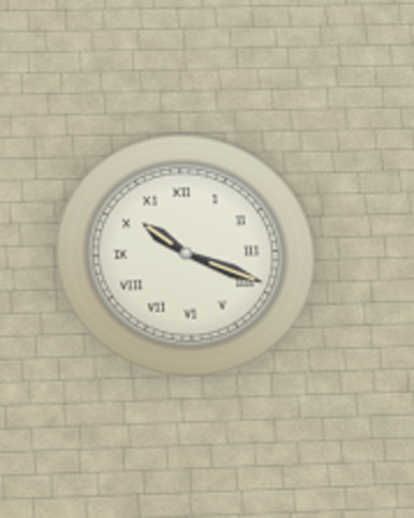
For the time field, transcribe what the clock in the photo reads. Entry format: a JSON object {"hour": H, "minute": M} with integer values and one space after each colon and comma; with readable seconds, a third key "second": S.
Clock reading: {"hour": 10, "minute": 19}
